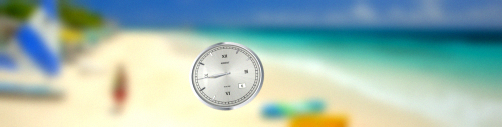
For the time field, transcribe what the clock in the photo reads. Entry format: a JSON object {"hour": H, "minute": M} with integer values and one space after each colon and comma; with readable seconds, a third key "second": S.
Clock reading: {"hour": 8, "minute": 44}
